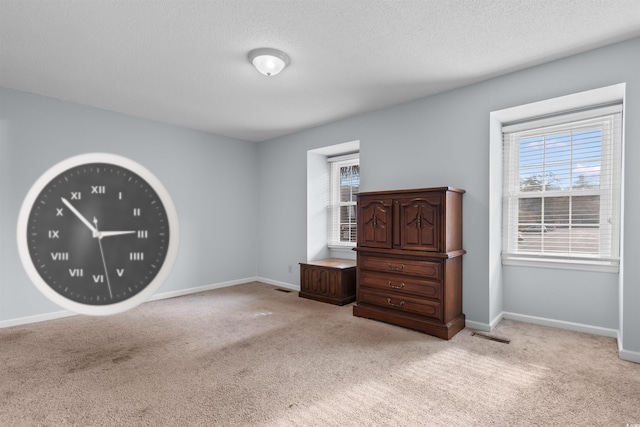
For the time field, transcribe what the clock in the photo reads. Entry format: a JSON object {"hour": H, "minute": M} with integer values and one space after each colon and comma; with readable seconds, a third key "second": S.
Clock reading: {"hour": 2, "minute": 52, "second": 28}
